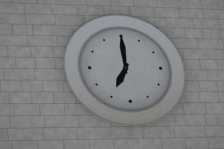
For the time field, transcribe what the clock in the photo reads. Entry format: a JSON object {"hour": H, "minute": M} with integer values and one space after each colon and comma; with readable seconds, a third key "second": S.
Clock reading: {"hour": 7, "minute": 0}
